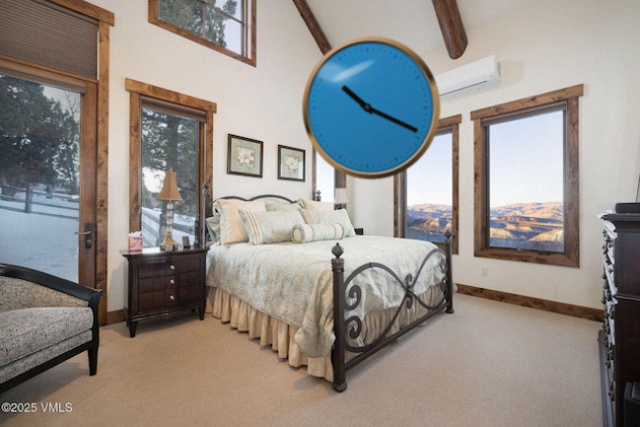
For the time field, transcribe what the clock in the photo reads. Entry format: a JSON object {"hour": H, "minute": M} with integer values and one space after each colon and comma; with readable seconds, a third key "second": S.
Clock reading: {"hour": 10, "minute": 19}
